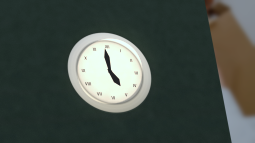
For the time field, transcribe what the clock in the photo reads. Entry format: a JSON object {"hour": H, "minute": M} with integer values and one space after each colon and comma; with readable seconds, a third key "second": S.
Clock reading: {"hour": 4, "minute": 59}
